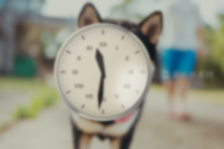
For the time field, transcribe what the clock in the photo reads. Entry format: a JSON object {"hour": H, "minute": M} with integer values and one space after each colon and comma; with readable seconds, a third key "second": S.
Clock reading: {"hour": 11, "minute": 31}
